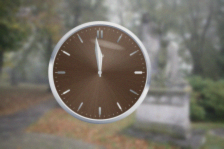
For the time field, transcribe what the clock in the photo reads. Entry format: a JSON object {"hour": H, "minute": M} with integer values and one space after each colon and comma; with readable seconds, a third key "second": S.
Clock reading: {"hour": 11, "minute": 59}
